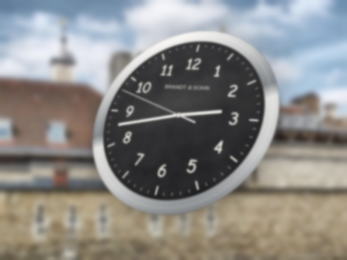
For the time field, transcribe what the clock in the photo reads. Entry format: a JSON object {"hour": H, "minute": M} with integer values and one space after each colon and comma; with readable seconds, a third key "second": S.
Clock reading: {"hour": 2, "minute": 42, "second": 48}
